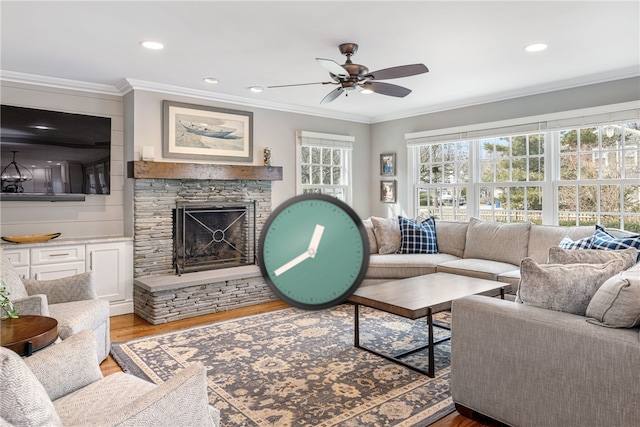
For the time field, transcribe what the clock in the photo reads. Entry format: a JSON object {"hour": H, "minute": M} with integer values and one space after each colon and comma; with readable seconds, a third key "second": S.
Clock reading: {"hour": 12, "minute": 40}
